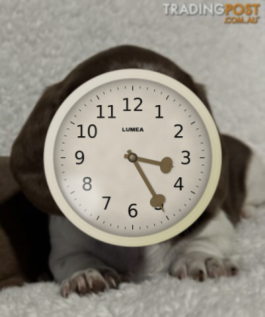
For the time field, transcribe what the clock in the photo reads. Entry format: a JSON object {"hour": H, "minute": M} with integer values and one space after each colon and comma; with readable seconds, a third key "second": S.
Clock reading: {"hour": 3, "minute": 25}
